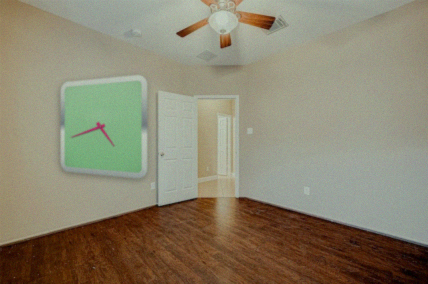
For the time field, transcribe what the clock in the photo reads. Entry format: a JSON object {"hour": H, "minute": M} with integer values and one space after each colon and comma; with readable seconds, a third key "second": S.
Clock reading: {"hour": 4, "minute": 42}
